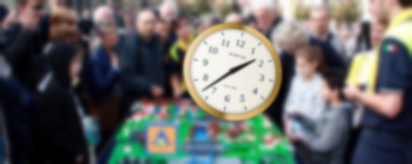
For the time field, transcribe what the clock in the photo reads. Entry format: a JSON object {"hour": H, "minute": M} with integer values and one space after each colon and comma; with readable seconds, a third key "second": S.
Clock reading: {"hour": 1, "minute": 37}
